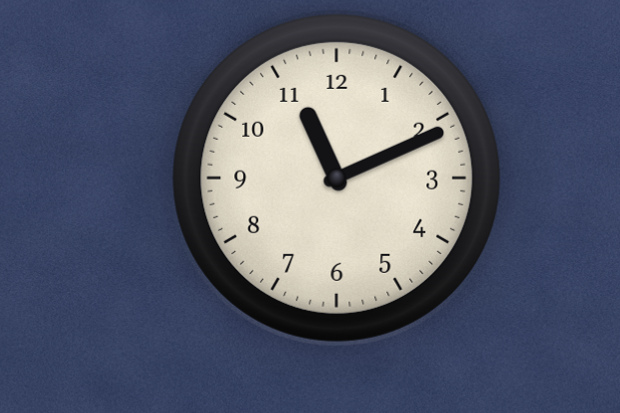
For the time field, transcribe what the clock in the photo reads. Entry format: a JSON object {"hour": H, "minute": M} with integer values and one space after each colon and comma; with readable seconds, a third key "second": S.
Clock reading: {"hour": 11, "minute": 11}
